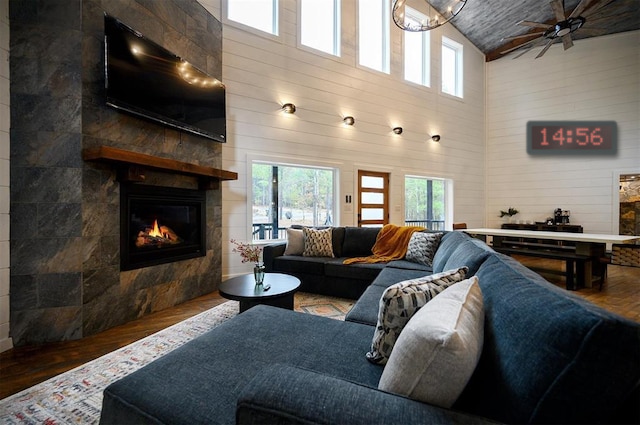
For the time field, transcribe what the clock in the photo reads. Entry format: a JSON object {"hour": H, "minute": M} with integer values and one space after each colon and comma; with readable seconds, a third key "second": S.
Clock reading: {"hour": 14, "minute": 56}
